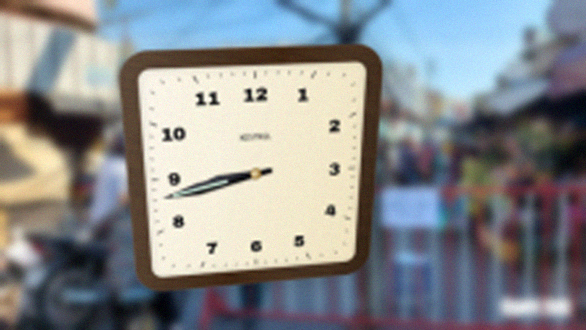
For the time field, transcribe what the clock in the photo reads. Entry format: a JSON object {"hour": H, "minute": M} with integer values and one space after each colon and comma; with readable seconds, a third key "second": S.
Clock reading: {"hour": 8, "minute": 43}
